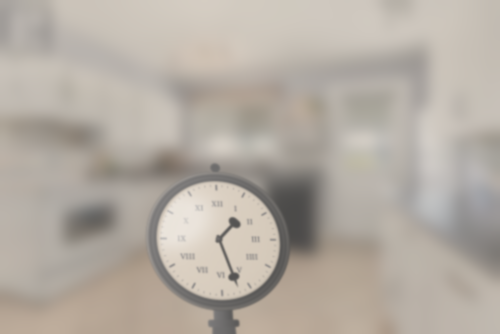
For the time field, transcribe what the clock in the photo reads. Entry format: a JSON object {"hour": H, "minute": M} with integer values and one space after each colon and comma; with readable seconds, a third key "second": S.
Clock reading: {"hour": 1, "minute": 27}
